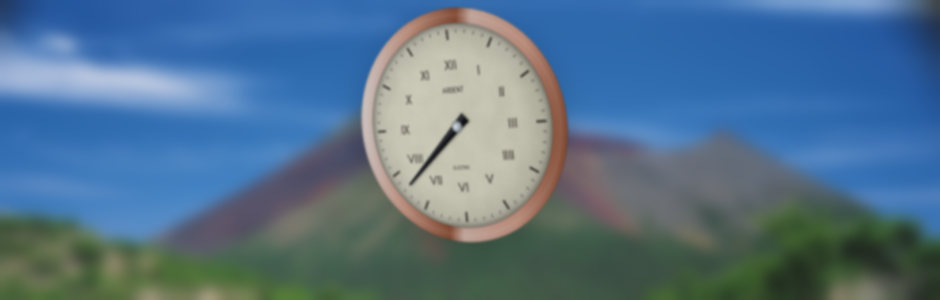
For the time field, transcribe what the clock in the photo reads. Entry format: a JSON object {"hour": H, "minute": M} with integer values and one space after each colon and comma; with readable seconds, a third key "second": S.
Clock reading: {"hour": 7, "minute": 38}
